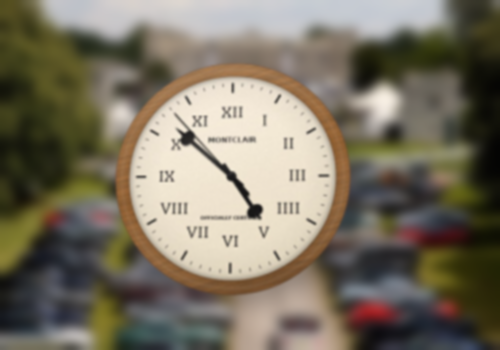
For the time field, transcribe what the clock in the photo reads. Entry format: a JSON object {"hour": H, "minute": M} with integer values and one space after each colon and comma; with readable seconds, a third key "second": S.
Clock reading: {"hour": 4, "minute": 51, "second": 53}
